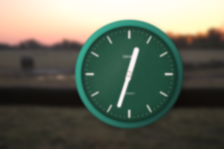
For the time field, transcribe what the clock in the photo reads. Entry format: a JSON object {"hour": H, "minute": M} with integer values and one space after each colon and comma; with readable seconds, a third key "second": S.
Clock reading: {"hour": 12, "minute": 33}
